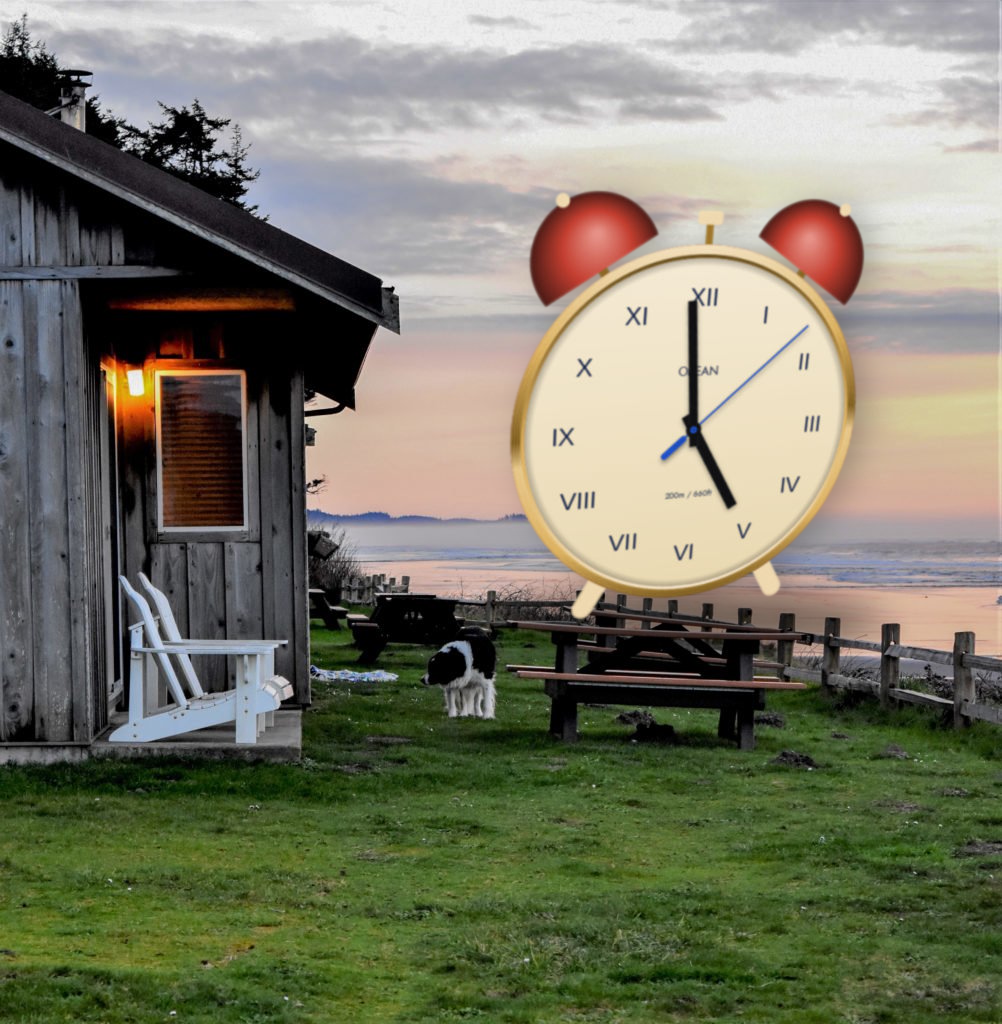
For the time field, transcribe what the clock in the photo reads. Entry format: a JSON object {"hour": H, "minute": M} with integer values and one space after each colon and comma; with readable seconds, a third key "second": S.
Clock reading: {"hour": 4, "minute": 59, "second": 8}
